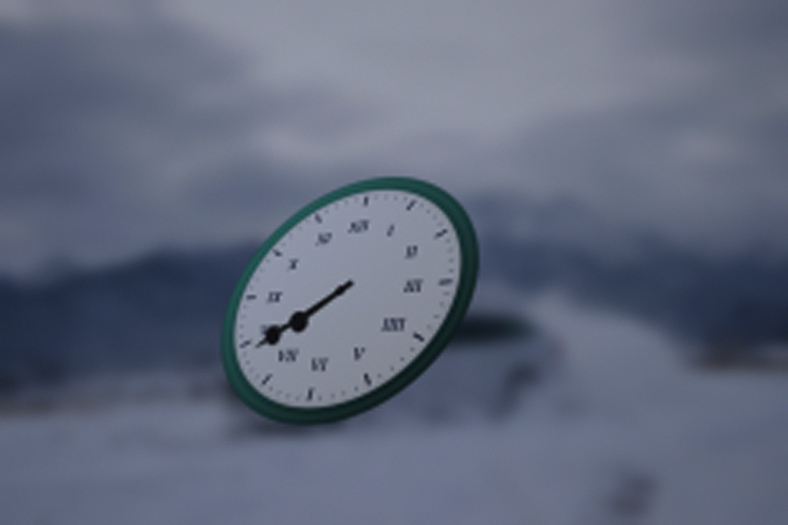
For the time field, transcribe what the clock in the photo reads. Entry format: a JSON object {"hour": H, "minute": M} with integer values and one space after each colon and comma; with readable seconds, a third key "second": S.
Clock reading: {"hour": 7, "minute": 39}
